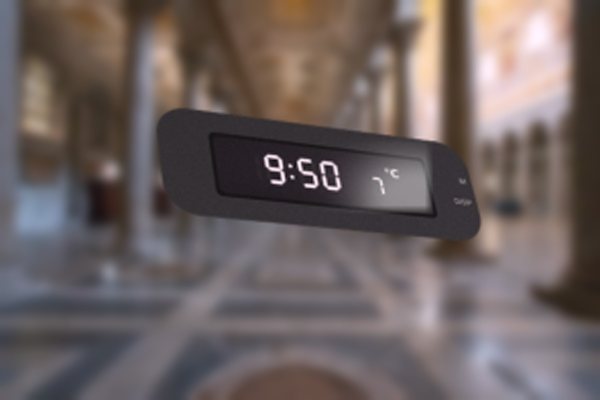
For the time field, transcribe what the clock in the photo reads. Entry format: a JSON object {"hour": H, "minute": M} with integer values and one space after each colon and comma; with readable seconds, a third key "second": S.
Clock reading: {"hour": 9, "minute": 50}
